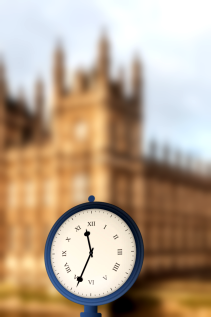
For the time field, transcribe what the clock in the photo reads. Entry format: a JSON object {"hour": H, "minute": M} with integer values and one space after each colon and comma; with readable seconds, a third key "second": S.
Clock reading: {"hour": 11, "minute": 34}
